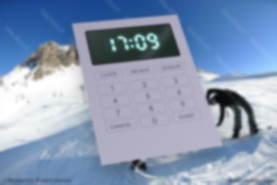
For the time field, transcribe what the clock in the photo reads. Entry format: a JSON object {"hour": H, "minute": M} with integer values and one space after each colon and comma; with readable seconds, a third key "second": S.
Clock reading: {"hour": 17, "minute": 9}
